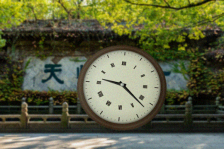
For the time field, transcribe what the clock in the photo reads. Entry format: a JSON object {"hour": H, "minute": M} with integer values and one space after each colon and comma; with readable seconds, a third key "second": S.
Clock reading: {"hour": 9, "minute": 22}
